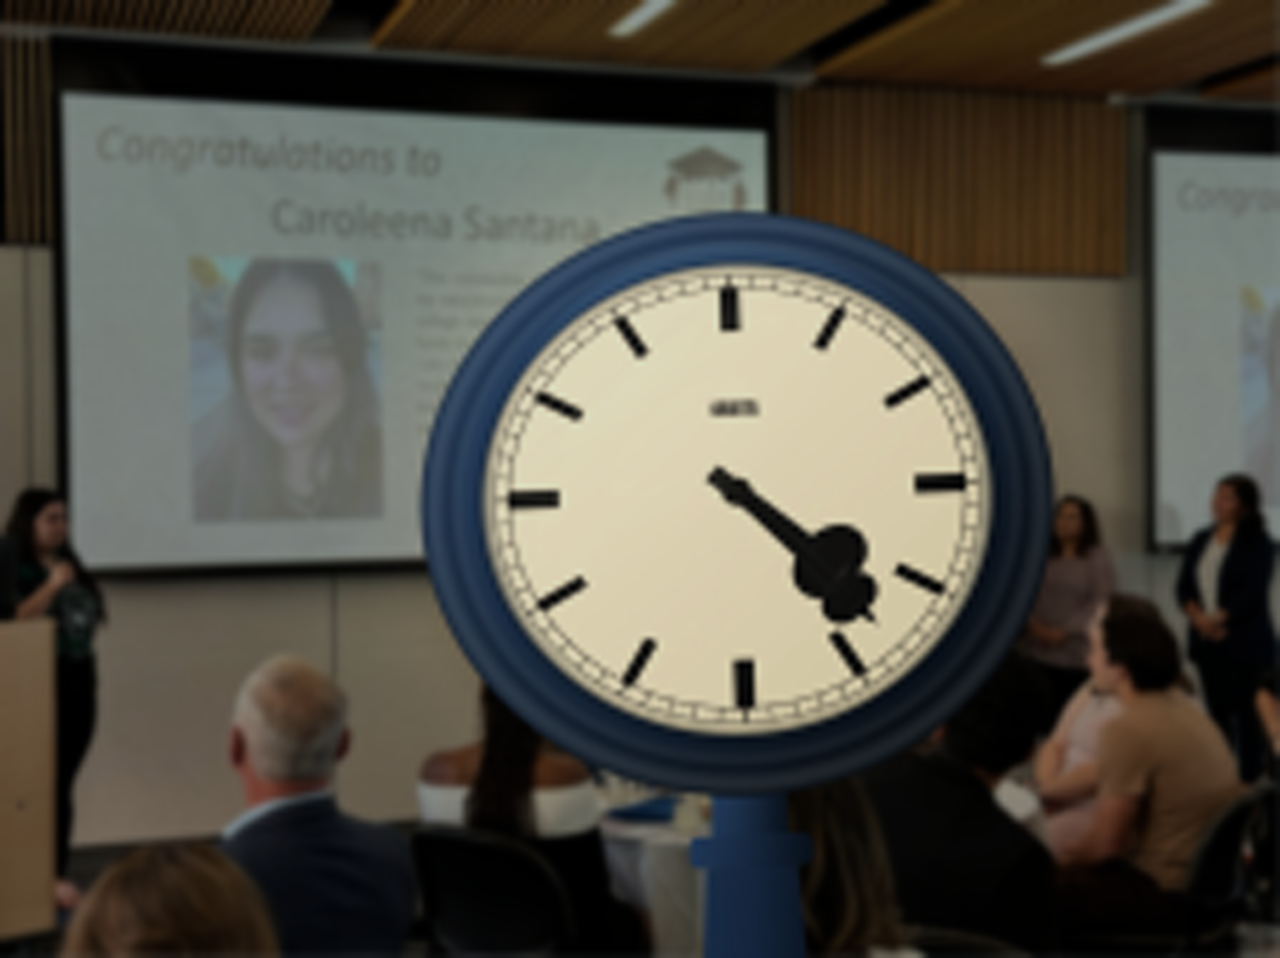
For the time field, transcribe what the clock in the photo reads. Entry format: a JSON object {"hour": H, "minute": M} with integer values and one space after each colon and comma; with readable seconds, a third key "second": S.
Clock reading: {"hour": 4, "minute": 23}
